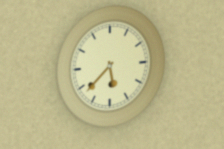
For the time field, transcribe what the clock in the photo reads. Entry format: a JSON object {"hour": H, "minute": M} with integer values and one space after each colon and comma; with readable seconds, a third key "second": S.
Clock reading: {"hour": 5, "minute": 38}
